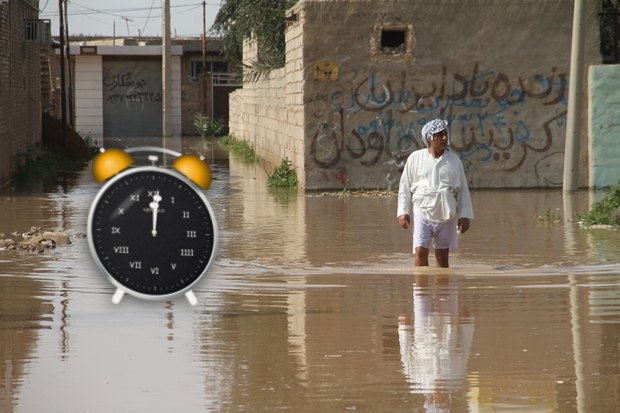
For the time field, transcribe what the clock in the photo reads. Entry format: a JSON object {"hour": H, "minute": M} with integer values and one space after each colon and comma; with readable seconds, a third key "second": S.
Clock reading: {"hour": 12, "minute": 1}
